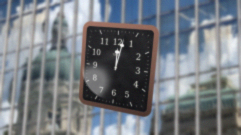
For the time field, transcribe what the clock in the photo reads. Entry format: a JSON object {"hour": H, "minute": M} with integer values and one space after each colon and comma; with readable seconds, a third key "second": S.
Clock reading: {"hour": 12, "minute": 2}
